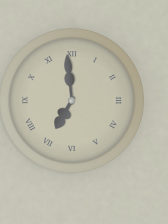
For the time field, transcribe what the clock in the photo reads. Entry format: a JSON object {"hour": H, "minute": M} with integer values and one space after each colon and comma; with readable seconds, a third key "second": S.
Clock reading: {"hour": 6, "minute": 59}
